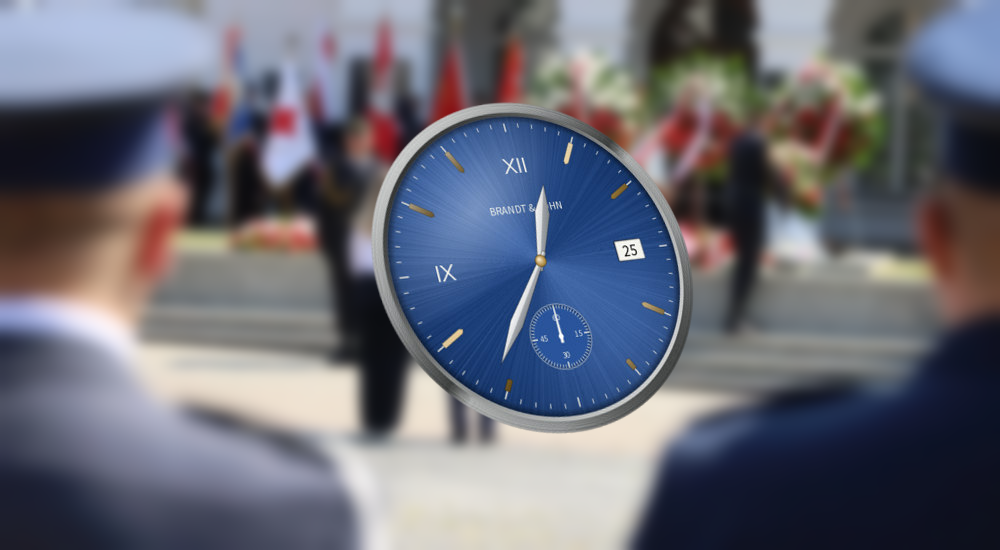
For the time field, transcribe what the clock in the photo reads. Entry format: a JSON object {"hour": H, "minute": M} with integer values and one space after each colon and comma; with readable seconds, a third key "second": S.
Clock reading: {"hour": 12, "minute": 36}
